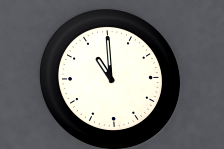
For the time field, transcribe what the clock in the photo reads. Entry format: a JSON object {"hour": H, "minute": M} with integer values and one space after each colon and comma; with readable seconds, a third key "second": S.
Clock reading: {"hour": 11, "minute": 0}
